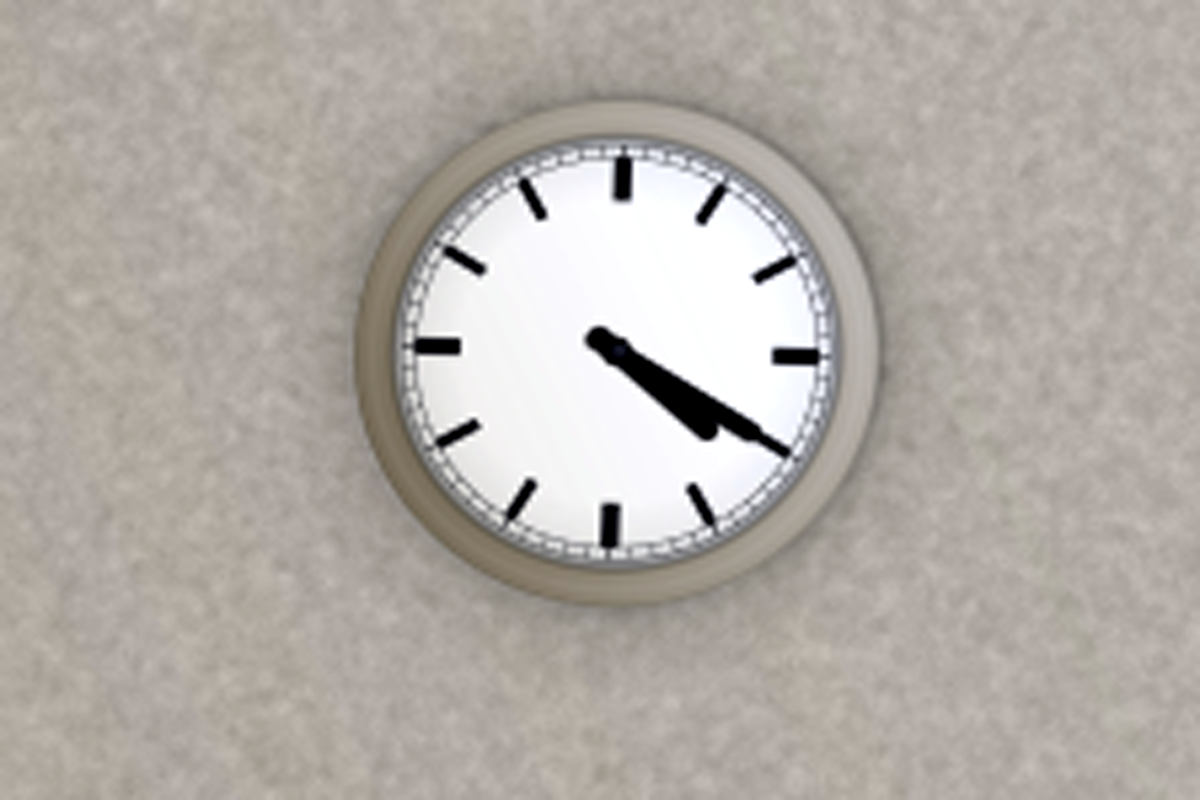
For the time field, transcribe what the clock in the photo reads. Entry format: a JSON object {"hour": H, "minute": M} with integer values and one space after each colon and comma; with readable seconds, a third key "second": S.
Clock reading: {"hour": 4, "minute": 20}
